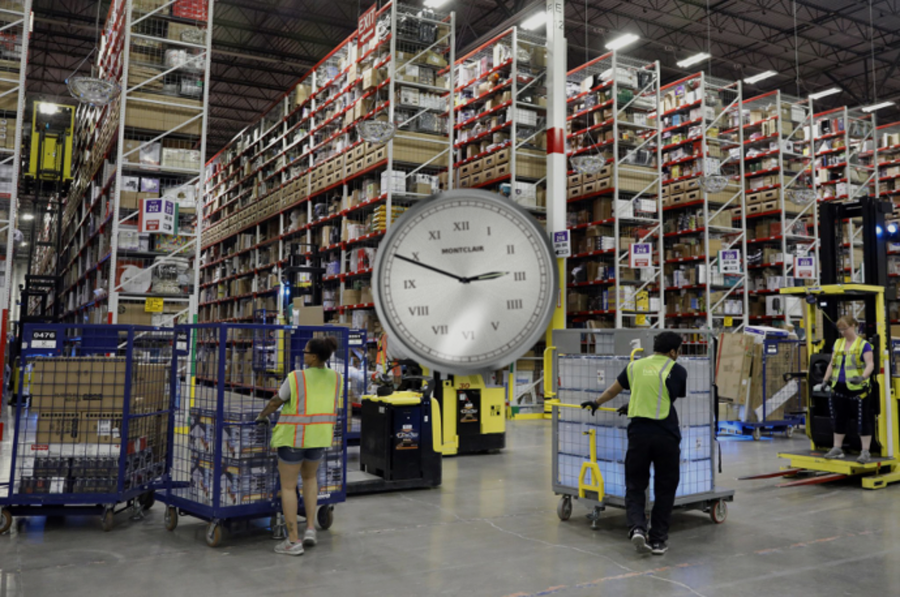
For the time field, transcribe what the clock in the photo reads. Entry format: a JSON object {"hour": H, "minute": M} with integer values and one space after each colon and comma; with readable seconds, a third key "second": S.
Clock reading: {"hour": 2, "minute": 49}
